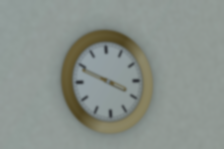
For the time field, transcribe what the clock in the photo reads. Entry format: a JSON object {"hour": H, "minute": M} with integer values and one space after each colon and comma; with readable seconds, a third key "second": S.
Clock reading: {"hour": 3, "minute": 49}
